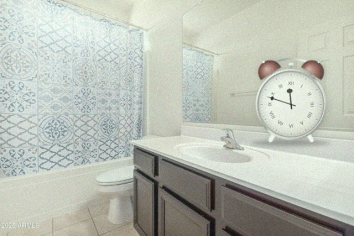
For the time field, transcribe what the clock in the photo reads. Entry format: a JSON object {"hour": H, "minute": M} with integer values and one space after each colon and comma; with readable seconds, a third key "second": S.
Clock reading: {"hour": 11, "minute": 48}
